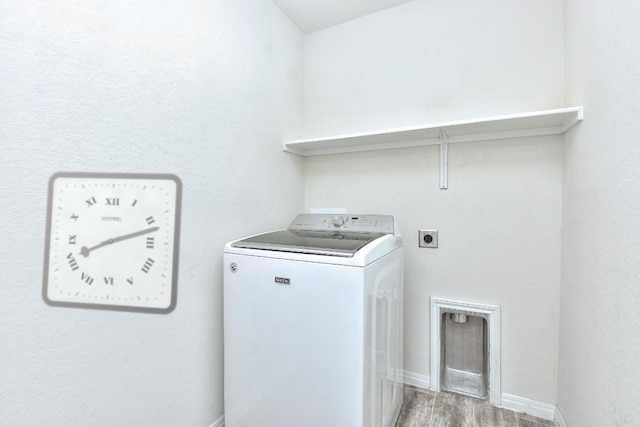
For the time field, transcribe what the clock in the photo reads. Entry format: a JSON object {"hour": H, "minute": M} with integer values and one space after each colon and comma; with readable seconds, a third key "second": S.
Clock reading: {"hour": 8, "minute": 12}
